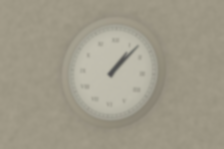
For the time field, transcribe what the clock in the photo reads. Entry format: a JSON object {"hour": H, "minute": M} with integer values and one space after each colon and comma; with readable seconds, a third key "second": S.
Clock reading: {"hour": 1, "minute": 7}
